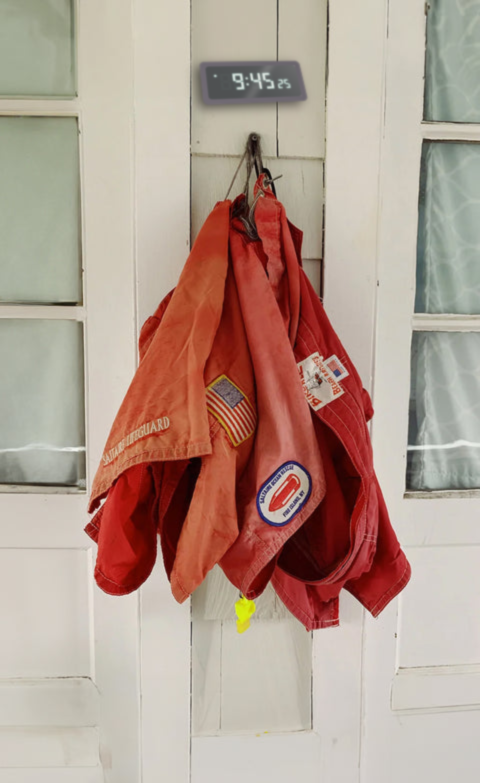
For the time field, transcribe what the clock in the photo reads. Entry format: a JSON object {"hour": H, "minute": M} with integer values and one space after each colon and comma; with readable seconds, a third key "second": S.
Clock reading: {"hour": 9, "minute": 45}
